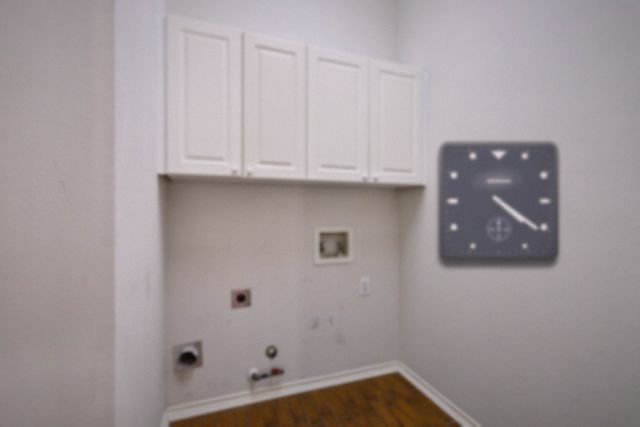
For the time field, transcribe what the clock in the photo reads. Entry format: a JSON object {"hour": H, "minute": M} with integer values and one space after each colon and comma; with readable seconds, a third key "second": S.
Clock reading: {"hour": 4, "minute": 21}
